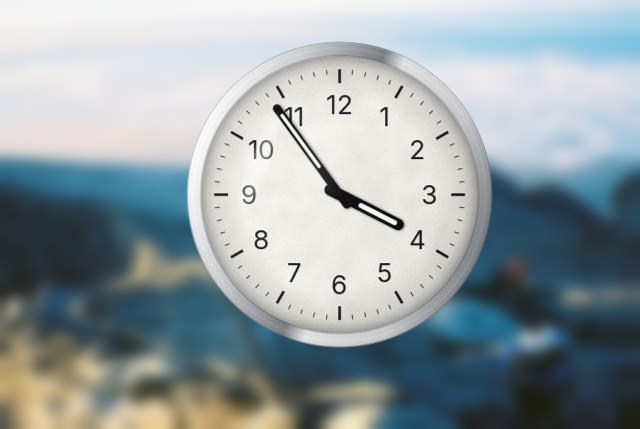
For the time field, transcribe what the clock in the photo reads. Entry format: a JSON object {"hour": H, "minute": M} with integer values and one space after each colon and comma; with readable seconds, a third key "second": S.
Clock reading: {"hour": 3, "minute": 54}
